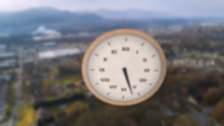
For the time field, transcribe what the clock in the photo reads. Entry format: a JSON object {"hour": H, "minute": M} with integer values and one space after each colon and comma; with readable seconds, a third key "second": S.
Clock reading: {"hour": 5, "minute": 27}
